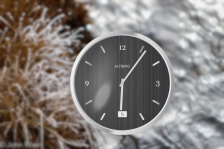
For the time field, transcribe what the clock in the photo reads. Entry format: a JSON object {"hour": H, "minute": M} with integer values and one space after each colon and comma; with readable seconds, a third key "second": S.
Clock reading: {"hour": 6, "minute": 6}
